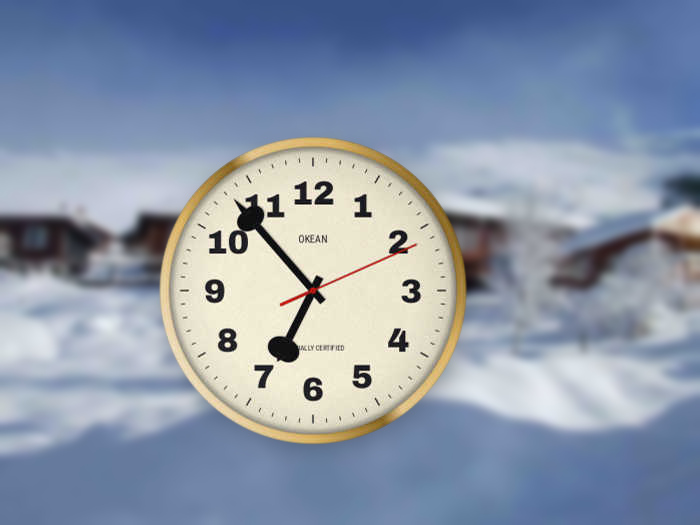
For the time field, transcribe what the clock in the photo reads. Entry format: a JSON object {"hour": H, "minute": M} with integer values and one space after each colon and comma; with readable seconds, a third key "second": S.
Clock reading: {"hour": 6, "minute": 53, "second": 11}
